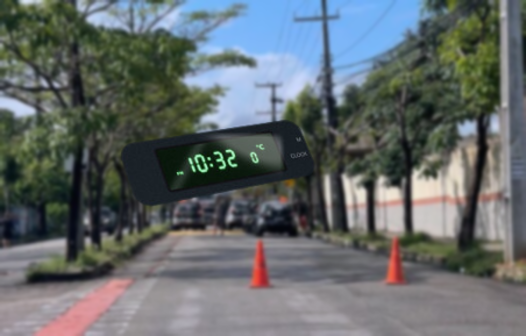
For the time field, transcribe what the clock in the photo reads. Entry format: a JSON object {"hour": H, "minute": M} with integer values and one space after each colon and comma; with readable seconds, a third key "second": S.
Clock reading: {"hour": 10, "minute": 32}
